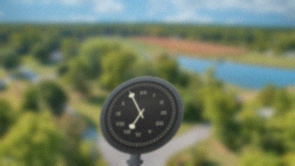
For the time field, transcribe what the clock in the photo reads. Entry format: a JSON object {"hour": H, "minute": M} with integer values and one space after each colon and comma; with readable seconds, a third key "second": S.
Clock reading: {"hour": 6, "minute": 55}
